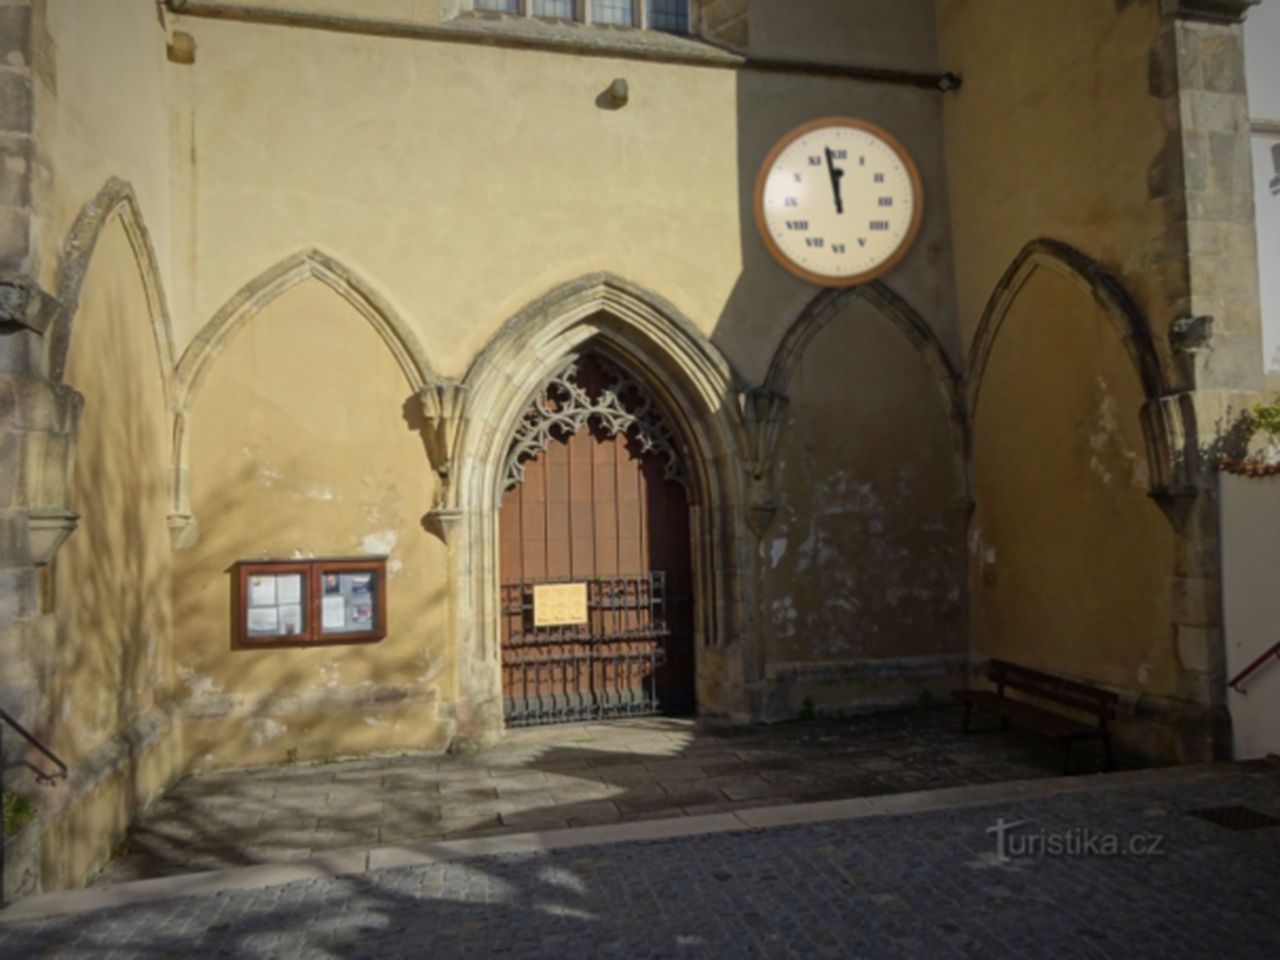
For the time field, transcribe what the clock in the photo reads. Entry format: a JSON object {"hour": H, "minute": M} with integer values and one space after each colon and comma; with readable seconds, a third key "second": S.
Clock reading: {"hour": 11, "minute": 58}
